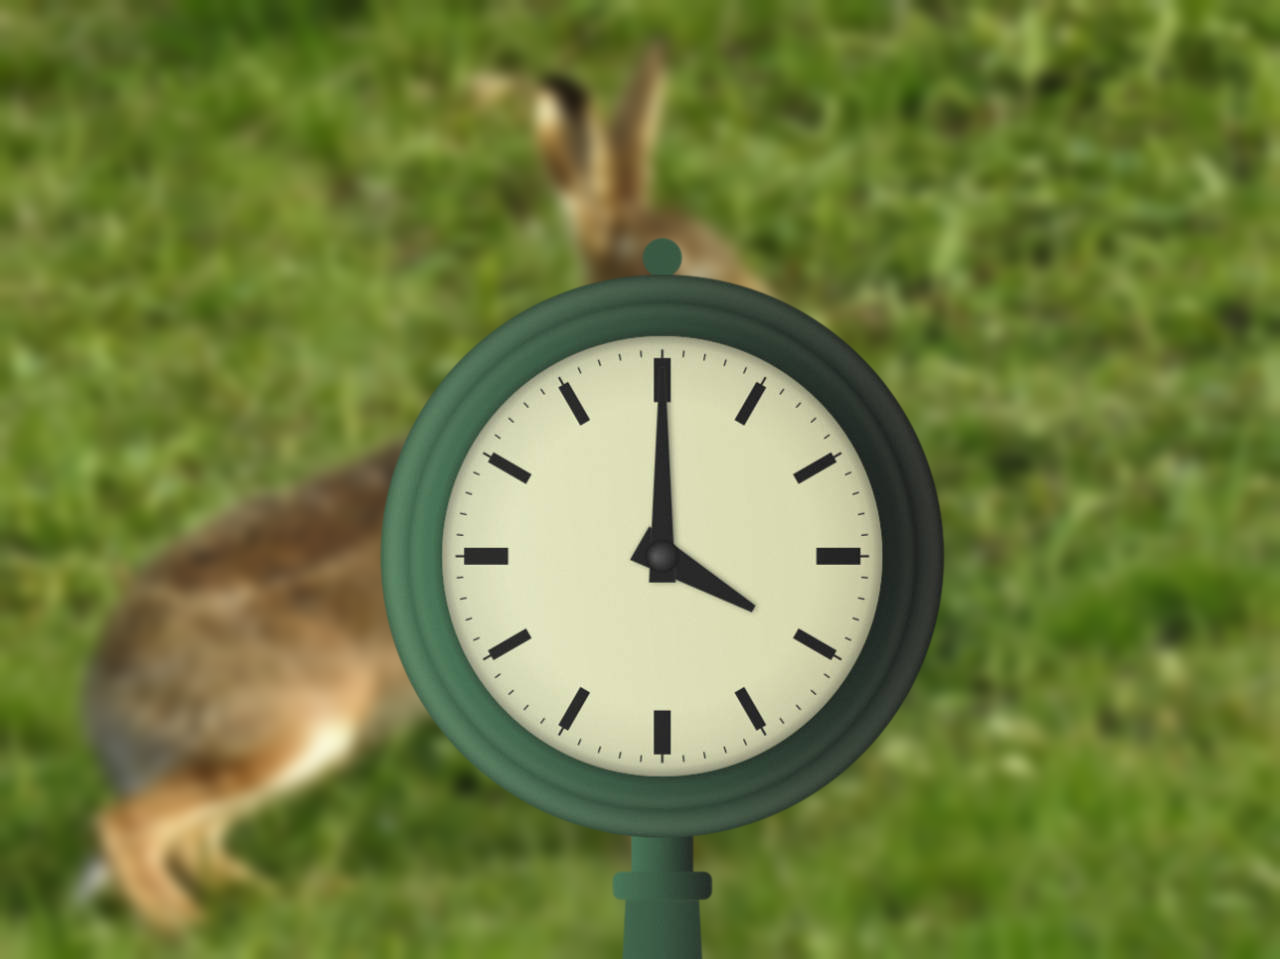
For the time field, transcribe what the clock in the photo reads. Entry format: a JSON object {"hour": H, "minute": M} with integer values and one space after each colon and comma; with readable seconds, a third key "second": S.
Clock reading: {"hour": 4, "minute": 0}
